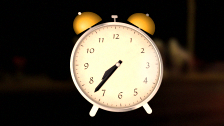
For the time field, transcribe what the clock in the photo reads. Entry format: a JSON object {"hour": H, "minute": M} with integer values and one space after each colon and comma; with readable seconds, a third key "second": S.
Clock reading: {"hour": 7, "minute": 37}
